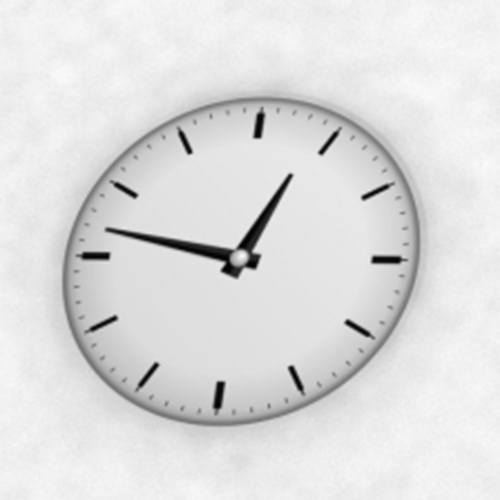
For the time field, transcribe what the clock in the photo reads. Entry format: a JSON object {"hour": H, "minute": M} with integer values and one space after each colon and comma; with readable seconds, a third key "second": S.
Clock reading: {"hour": 12, "minute": 47}
